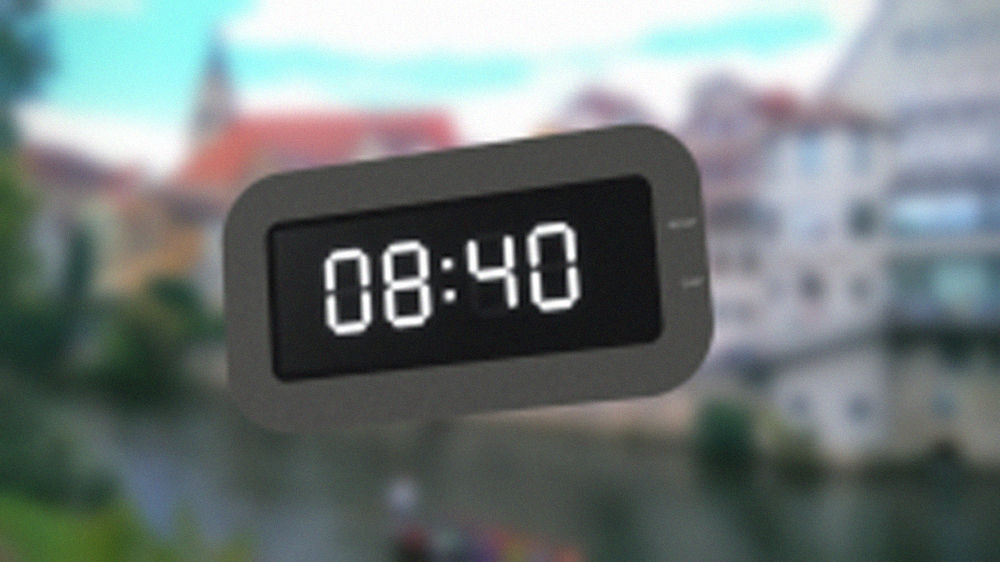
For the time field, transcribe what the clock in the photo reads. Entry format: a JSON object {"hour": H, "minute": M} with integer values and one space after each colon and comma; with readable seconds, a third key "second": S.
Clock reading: {"hour": 8, "minute": 40}
